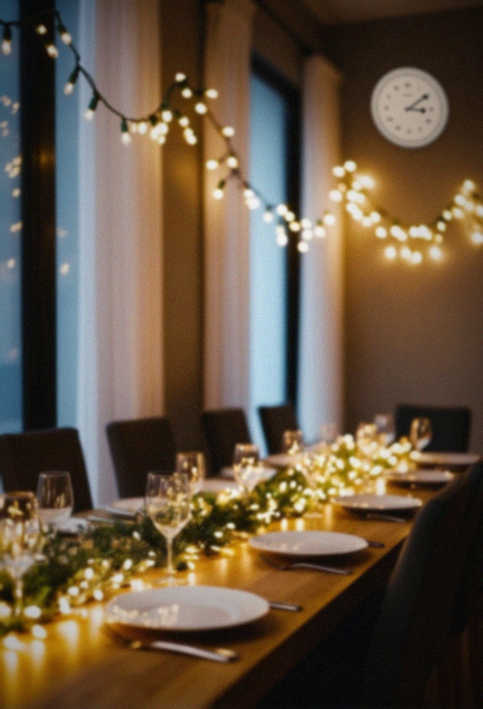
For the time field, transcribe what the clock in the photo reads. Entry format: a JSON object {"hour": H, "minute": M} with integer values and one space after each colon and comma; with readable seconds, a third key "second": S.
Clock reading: {"hour": 3, "minute": 9}
